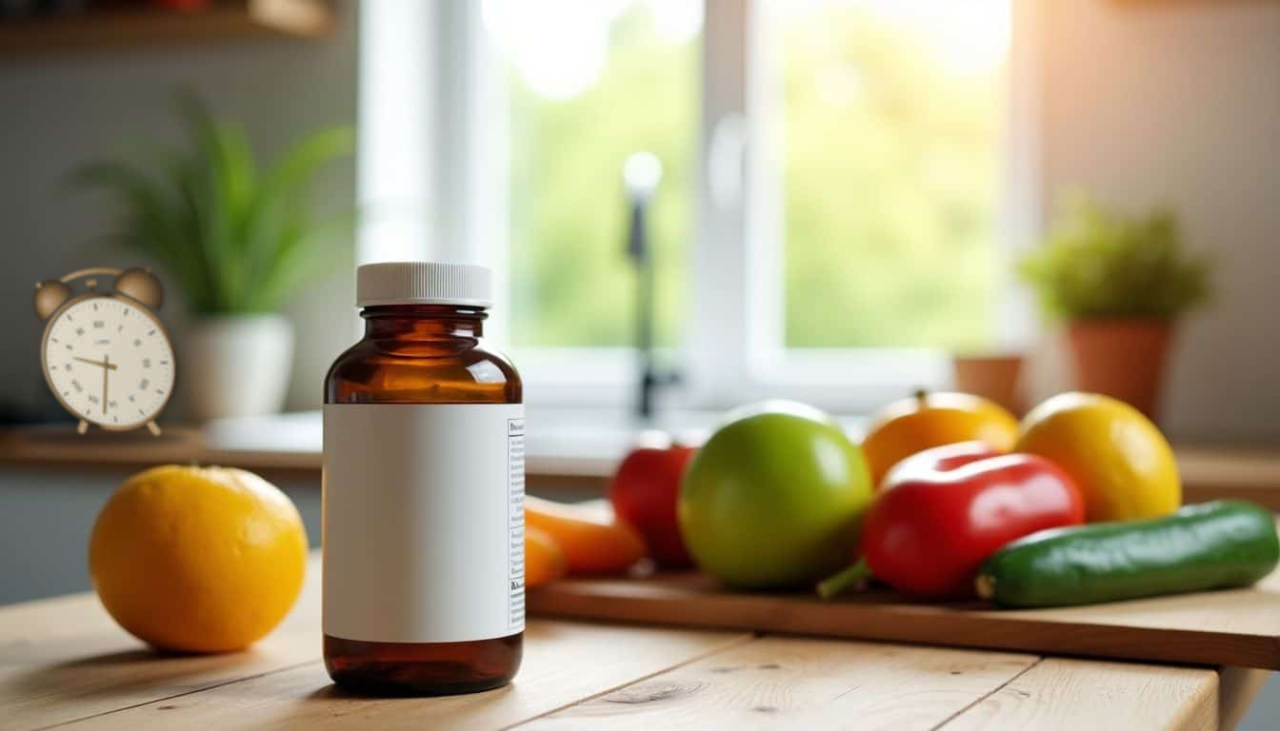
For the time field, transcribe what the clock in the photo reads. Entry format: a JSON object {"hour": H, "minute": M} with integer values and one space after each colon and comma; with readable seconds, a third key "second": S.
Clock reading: {"hour": 9, "minute": 32}
